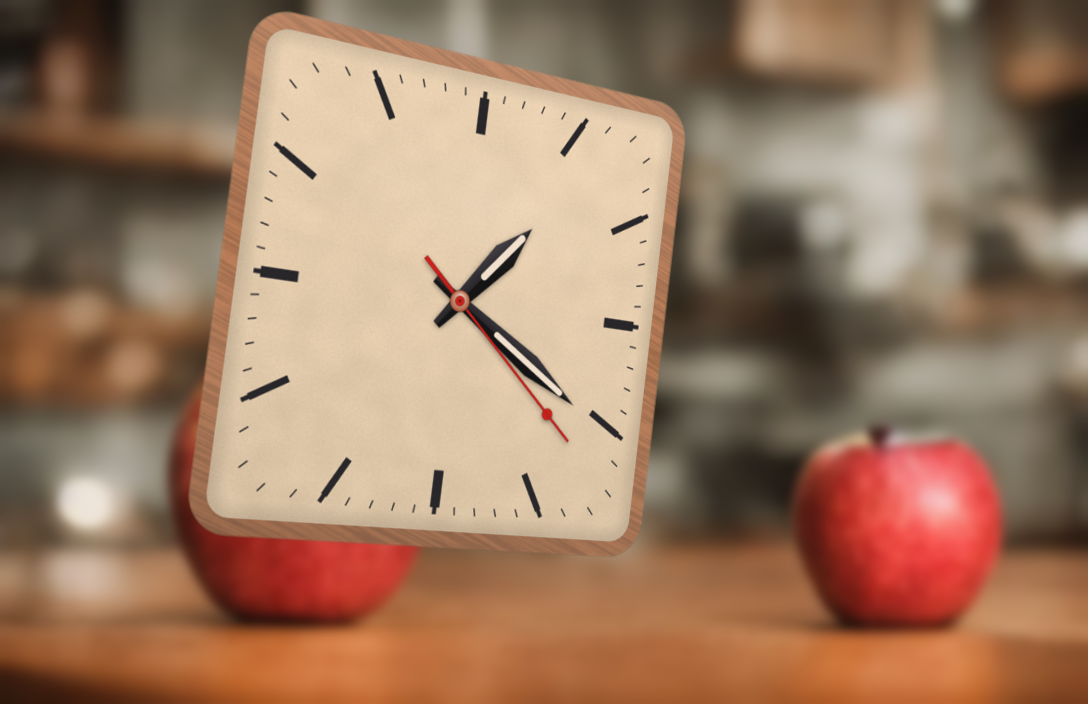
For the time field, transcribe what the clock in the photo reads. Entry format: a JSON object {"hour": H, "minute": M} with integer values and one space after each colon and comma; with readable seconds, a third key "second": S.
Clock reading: {"hour": 1, "minute": 20, "second": 22}
